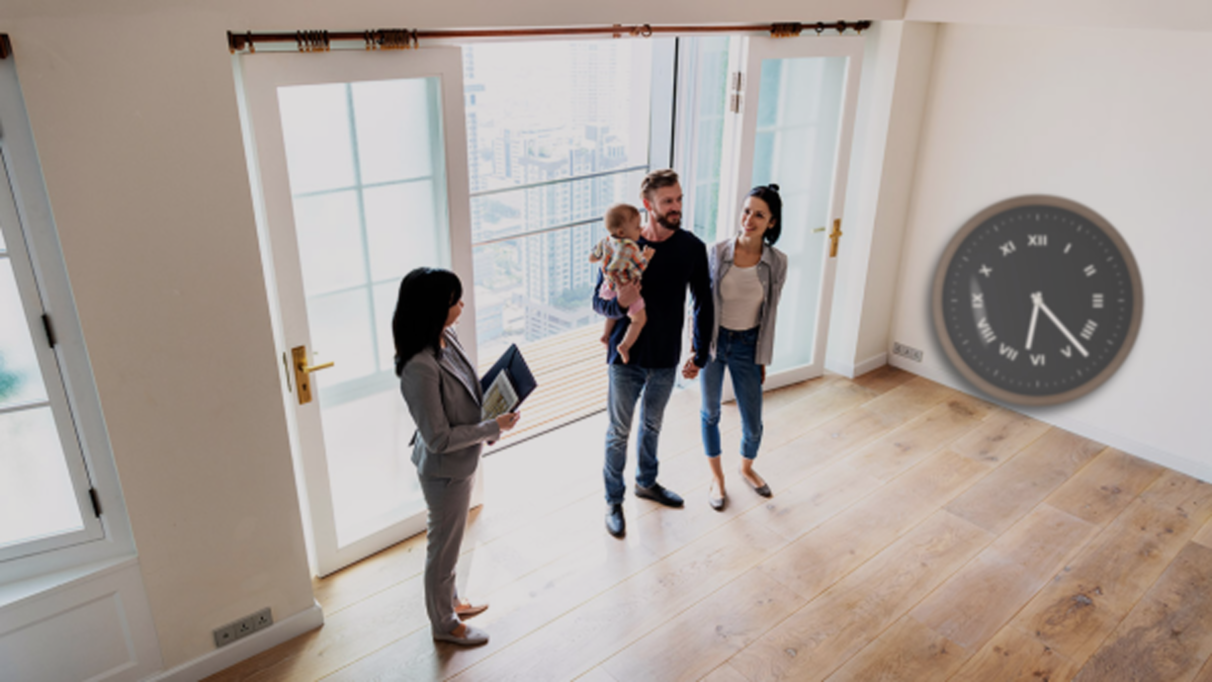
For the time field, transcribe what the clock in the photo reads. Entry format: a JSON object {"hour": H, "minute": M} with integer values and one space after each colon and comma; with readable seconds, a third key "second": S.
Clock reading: {"hour": 6, "minute": 23}
